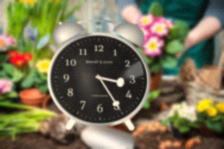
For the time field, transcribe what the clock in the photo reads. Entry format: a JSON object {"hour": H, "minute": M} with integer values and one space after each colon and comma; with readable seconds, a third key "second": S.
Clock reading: {"hour": 3, "minute": 25}
